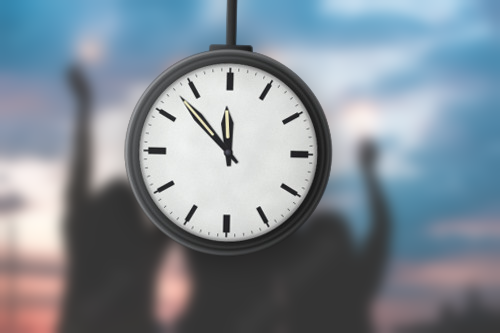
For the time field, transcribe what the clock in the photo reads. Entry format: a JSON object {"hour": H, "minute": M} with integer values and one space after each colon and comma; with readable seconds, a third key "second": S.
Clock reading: {"hour": 11, "minute": 53}
